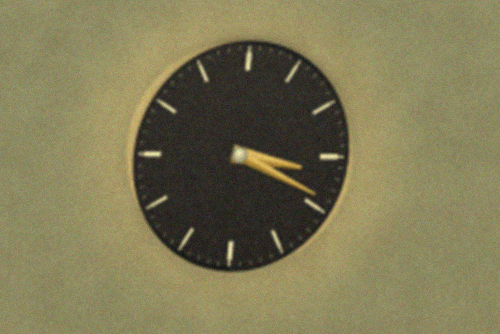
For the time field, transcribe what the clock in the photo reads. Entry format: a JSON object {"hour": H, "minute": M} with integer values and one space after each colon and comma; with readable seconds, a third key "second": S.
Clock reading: {"hour": 3, "minute": 19}
